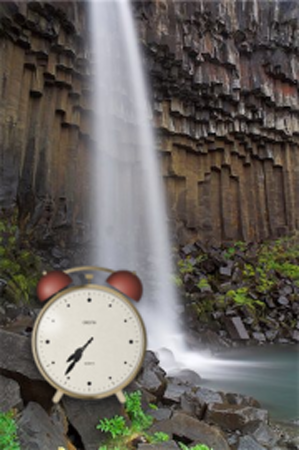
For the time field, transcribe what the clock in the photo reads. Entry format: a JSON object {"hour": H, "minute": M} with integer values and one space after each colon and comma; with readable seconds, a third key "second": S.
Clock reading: {"hour": 7, "minute": 36}
